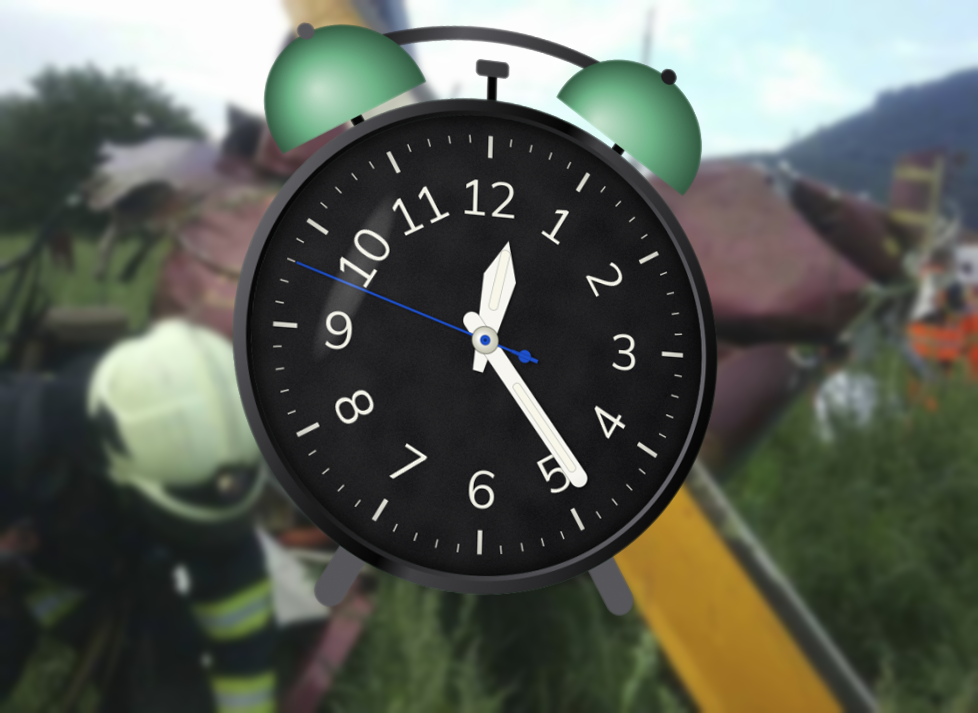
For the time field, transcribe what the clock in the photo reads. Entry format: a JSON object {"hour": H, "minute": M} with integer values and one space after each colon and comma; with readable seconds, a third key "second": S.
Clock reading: {"hour": 12, "minute": 23, "second": 48}
